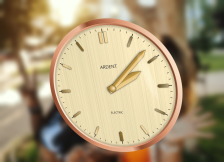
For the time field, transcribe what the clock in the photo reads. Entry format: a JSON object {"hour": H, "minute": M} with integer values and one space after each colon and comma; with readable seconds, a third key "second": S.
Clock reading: {"hour": 2, "minute": 8}
